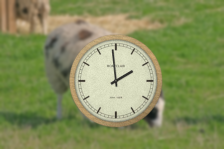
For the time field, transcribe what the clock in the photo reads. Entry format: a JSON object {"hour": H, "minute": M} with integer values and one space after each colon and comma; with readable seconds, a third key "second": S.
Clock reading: {"hour": 1, "minute": 59}
